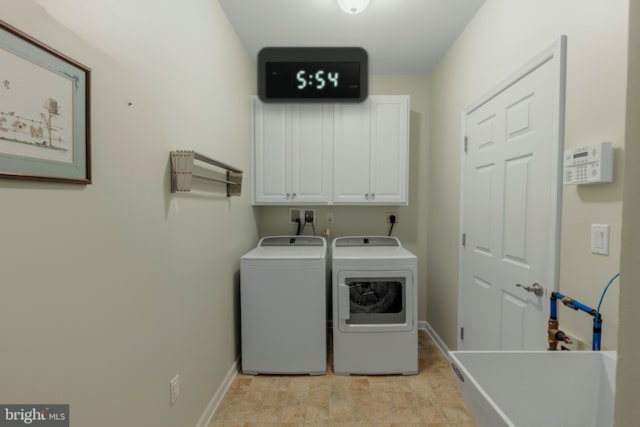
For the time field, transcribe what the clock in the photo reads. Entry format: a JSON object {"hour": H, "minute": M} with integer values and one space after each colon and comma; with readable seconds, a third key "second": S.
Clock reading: {"hour": 5, "minute": 54}
